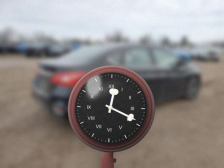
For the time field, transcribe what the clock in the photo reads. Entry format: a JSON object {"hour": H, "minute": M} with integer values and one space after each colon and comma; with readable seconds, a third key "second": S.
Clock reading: {"hour": 12, "minute": 19}
